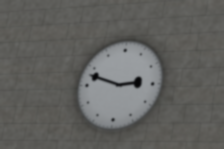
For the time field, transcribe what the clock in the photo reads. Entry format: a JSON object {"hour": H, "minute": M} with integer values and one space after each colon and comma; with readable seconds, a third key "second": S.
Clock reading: {"hour": 2, "minute": 48}
